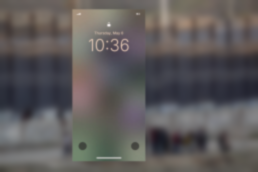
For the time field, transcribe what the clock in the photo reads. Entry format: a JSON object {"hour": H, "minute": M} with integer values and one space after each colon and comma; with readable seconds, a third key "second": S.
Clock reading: {"hour": 10, "minute": 36}
